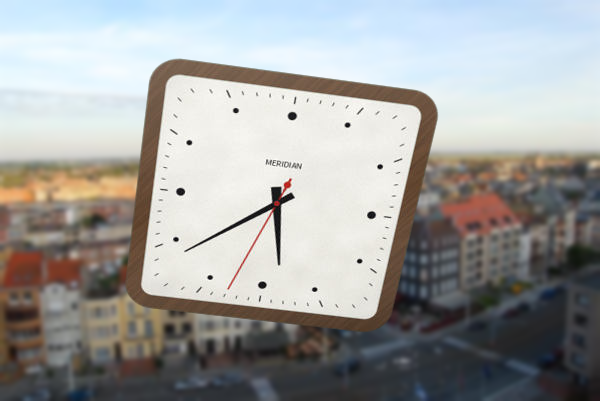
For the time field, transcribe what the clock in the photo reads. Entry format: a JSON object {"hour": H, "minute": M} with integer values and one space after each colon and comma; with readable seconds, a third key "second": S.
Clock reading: {"hour": 5, "minute": 38, "second": 33}
